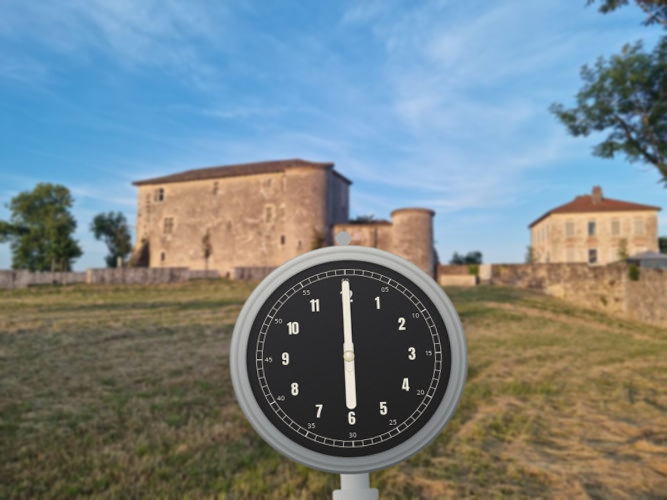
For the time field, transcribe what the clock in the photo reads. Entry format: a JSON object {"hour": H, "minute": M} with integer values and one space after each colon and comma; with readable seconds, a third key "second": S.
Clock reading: {"hour": 6, "minute": 0}
